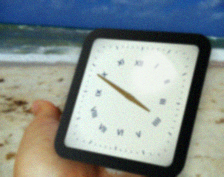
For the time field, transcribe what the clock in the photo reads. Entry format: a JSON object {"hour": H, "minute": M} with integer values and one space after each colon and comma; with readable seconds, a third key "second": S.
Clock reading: {"hour": 3, "minute": 49}
